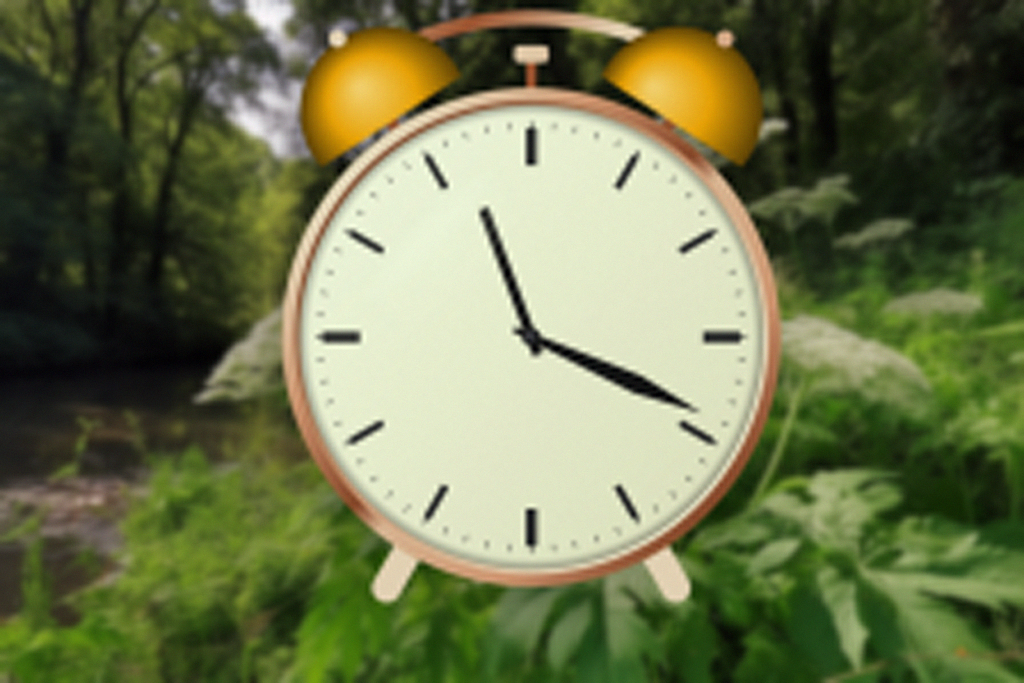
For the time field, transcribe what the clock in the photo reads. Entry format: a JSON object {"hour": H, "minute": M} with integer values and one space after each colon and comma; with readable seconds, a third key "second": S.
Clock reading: {"hour": 11, "minute": 19}
